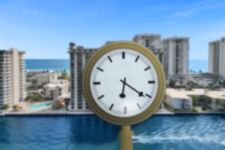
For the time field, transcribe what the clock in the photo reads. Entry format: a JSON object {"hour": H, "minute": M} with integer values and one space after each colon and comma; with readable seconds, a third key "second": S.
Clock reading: {"hour": 6, "minute": 21}
